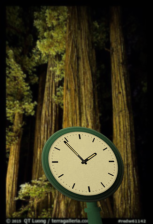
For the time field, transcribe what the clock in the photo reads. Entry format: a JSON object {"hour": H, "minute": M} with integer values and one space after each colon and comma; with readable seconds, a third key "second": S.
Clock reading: {"hour": 1, "minute": 54}
